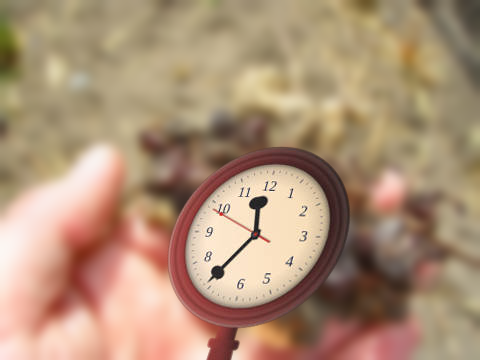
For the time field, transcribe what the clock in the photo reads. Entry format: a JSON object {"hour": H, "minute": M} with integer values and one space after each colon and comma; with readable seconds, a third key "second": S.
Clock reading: {"hour": 11, "minute": 35, "second": 49}
